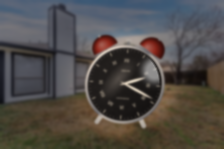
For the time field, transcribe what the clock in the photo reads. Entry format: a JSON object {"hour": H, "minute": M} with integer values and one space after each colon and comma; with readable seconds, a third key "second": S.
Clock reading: {"hour": 2, "minute": 19}
